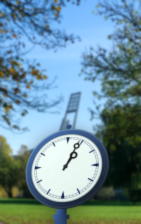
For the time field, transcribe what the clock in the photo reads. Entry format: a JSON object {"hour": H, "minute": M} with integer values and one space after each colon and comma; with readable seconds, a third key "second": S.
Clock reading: {"hour": 1, "minute": 4}
